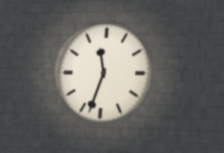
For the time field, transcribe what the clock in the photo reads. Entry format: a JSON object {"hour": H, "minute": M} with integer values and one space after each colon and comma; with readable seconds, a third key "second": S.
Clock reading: {"hour": 11, "minute": 33}
